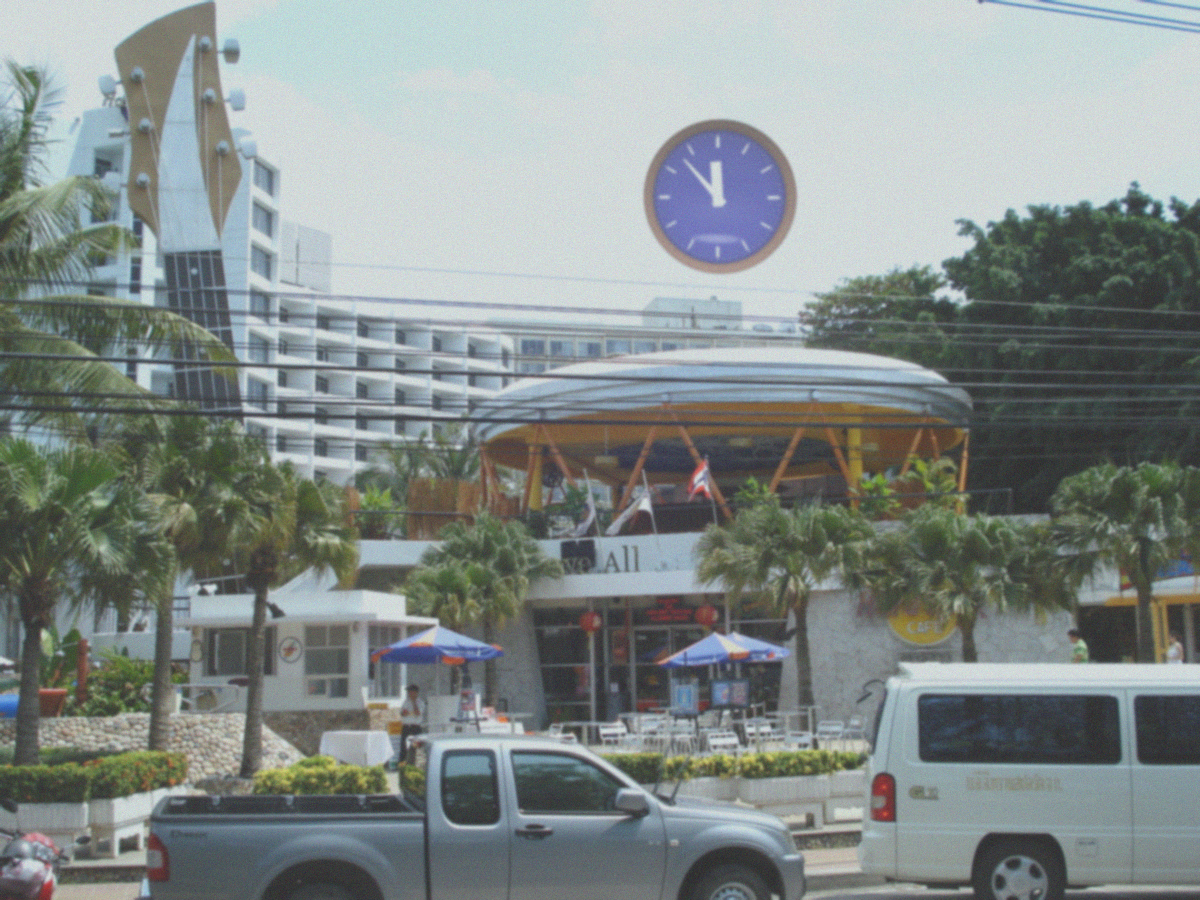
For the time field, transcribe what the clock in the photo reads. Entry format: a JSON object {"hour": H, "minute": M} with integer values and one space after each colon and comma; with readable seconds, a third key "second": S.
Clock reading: {"hour": 11, "minute": 53}
